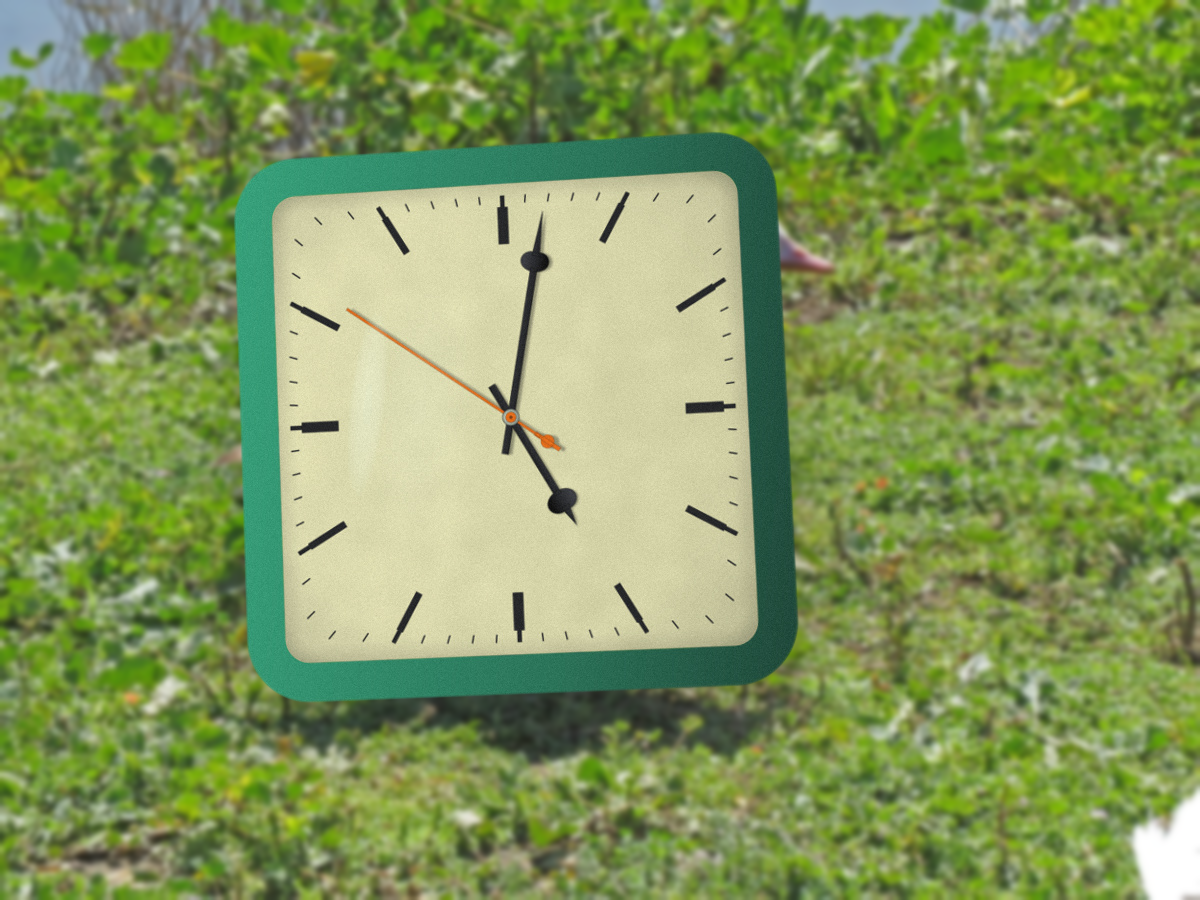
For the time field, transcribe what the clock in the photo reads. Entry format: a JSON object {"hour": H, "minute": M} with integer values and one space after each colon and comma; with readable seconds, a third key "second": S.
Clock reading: {"hour": 5, "minute": 1, "second": 51}
